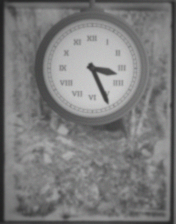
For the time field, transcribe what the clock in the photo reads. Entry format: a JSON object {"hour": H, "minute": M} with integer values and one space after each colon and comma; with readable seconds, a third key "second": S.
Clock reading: {"hour": 3, "minute": 26}
